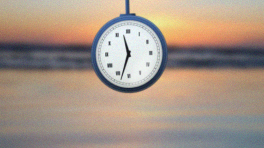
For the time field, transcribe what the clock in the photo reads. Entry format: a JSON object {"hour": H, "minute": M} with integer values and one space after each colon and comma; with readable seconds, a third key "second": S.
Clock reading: {"hour": 11, "minute": 33}
